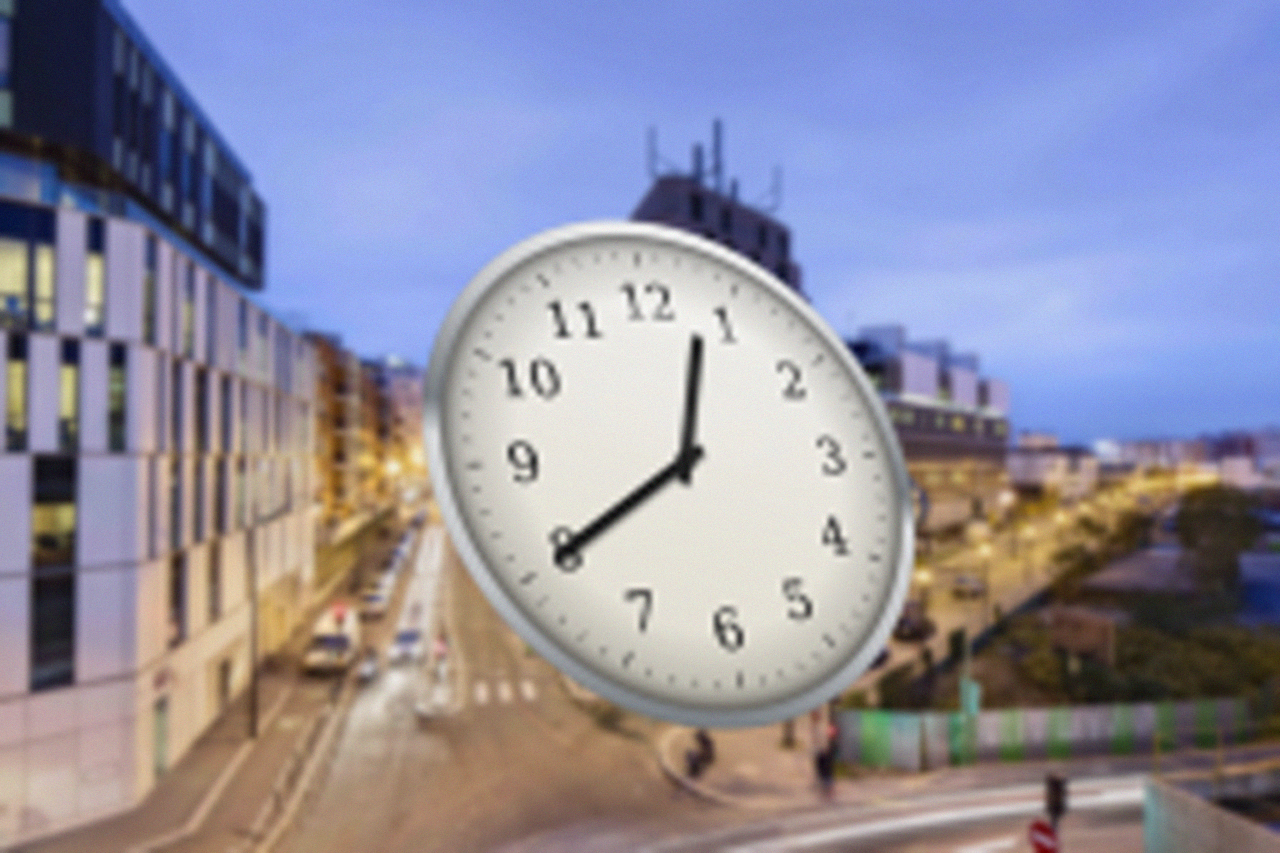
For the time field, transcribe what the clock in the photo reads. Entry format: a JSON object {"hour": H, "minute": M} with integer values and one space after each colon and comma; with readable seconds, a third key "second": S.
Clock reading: {"hour": 12, "minute": 40}
